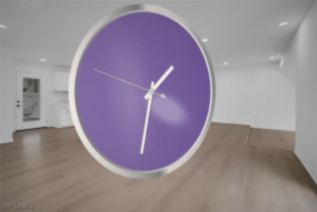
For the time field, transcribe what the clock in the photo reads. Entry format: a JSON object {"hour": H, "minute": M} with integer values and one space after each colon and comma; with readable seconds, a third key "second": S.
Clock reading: {"hour": 1, "minute": 31, "second": 48}
